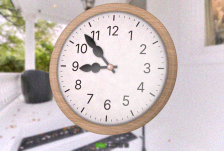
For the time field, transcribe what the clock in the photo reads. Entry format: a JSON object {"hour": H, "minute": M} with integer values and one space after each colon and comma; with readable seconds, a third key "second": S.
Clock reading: {"hour": 8, "minute": 53}
